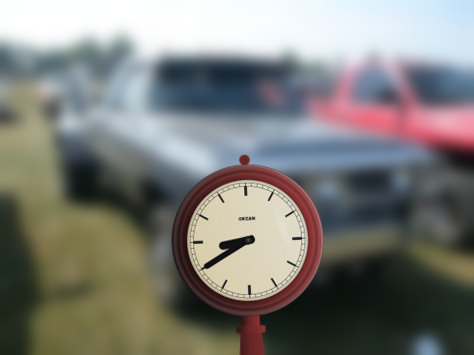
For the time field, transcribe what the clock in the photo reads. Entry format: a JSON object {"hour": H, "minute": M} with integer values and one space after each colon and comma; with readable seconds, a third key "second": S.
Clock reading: {"hour": 8, "minute": 40}
